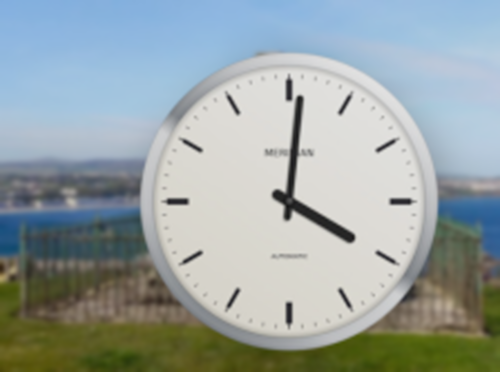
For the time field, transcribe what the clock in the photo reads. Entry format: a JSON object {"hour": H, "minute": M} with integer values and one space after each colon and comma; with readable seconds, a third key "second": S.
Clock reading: {"hour": 4, "minute": 1}
